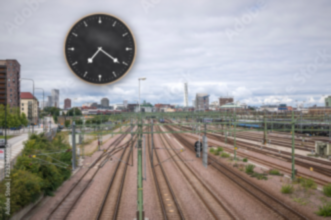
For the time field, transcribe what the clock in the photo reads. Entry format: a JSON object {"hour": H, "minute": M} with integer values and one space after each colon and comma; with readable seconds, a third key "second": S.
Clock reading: {"hour": 7, "minute": 21}
